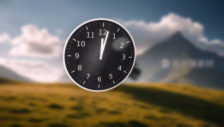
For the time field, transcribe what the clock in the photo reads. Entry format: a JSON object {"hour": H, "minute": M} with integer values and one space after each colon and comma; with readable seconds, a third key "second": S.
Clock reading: {"hour": 12, "minute": 2}
